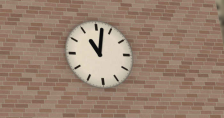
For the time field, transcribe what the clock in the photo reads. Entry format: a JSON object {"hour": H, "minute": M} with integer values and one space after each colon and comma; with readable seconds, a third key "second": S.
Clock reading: {"hour": 11, "minute": 2}
